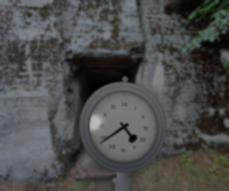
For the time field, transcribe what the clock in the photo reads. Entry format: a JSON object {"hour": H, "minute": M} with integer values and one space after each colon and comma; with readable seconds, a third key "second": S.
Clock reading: {"hour": 4, "minute": 39}
